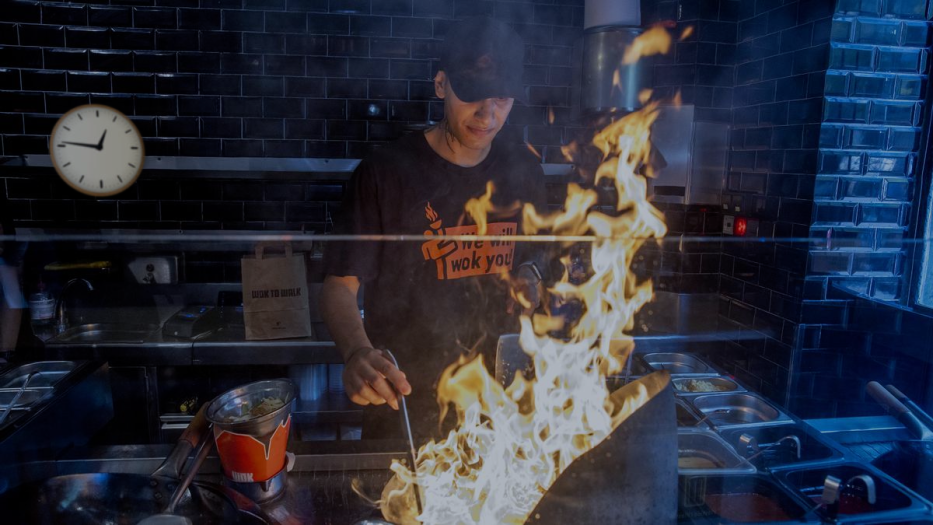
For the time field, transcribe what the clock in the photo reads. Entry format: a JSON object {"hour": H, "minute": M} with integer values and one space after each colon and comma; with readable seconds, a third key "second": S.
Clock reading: {"hour": 12, "minute": 46}
